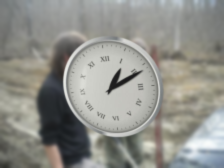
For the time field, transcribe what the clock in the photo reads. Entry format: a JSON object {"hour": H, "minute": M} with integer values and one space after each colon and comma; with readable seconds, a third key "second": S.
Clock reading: {"hour": 1, "minute": 11}
